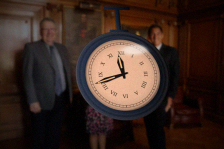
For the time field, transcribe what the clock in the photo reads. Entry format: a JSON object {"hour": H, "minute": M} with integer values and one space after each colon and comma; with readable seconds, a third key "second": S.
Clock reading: {"hour": 11, "minute": 42}
